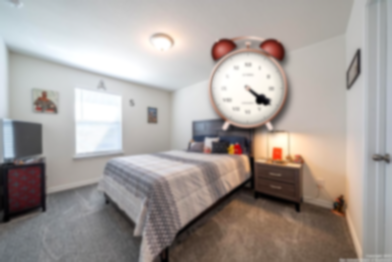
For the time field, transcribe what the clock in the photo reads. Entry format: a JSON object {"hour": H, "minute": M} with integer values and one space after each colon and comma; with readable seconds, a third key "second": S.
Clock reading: {"hour": 4, "minute": 21}
